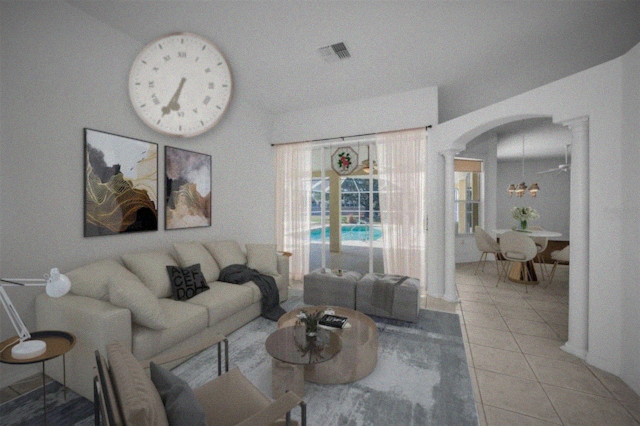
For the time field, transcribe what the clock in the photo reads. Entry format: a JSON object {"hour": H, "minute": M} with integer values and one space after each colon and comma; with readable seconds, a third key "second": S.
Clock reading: {"hour": 6, "minute": 35}
